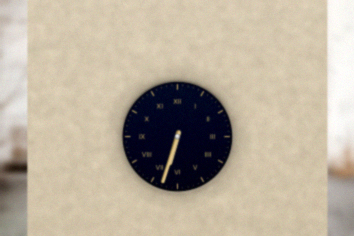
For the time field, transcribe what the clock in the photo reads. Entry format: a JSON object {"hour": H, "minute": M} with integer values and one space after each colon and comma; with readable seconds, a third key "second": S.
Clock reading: {"hour": 6, "minute": 33}
